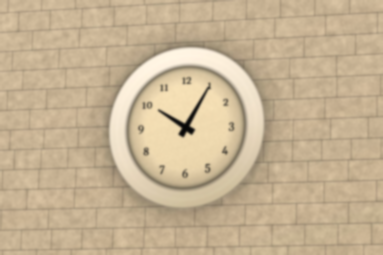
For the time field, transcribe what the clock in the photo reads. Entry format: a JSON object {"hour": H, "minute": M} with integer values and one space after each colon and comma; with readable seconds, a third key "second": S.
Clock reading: {"hour": 10, "minute": 5}
